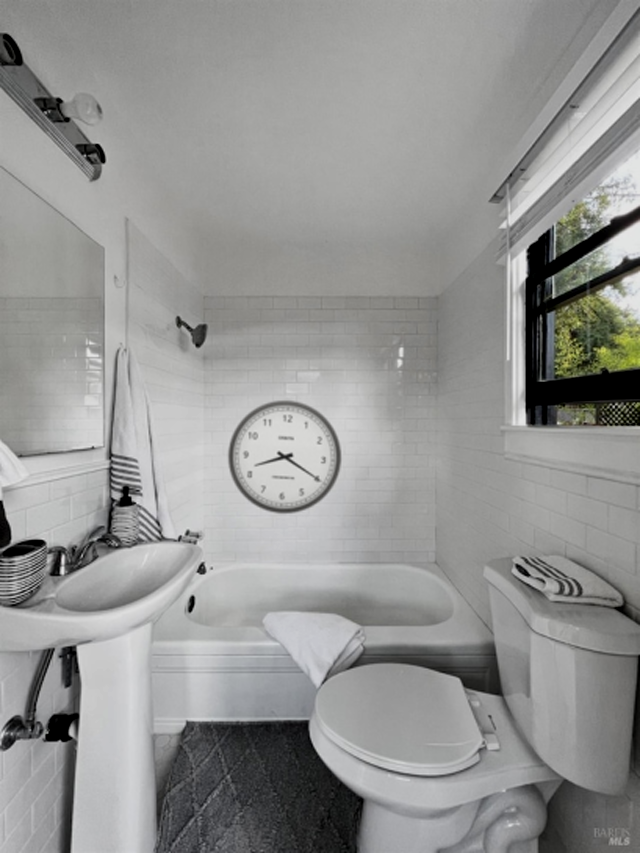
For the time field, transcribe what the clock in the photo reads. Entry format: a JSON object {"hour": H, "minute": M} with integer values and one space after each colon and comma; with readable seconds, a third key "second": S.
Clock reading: {"hour": 8, "minute": 20}
